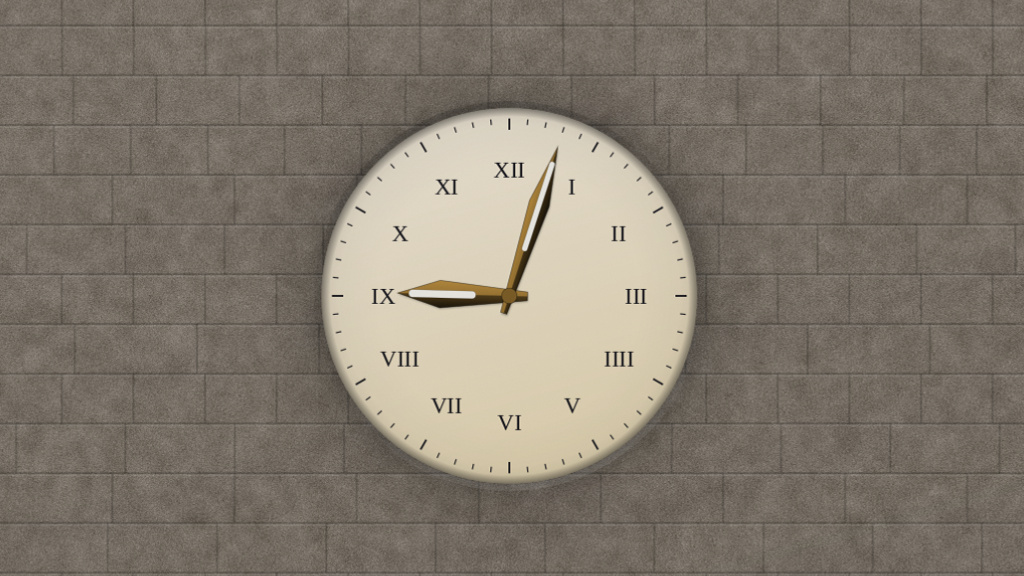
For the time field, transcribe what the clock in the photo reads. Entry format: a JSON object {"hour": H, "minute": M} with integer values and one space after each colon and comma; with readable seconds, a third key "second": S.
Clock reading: {"hour": 9, "minute": 3}
